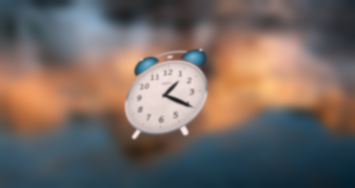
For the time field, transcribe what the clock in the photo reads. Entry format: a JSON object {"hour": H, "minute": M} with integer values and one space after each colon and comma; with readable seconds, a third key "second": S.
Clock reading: {"hour": 1, "minute": 20}
